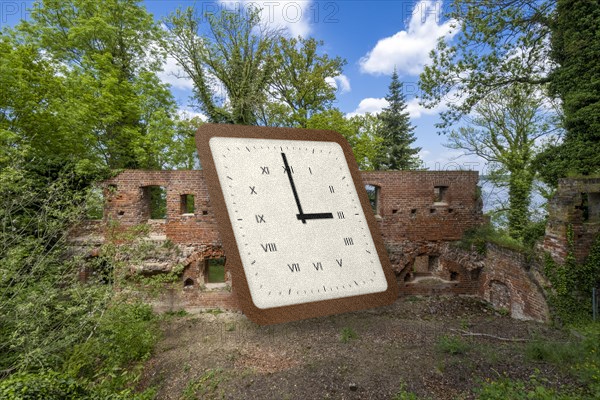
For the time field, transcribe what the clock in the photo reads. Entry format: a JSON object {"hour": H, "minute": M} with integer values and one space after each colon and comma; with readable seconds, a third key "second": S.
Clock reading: {"hour": 3, "minute": 0}
